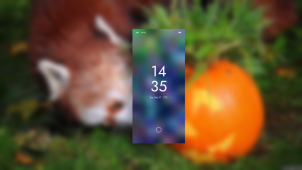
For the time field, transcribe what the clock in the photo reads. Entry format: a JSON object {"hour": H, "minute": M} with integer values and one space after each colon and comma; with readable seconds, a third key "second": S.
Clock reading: {"hour": 14, "minute": 35}
